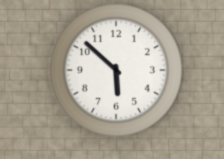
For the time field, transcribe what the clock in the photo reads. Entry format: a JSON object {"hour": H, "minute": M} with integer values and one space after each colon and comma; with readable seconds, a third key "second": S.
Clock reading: {"hour": 5, "minute": 52}
